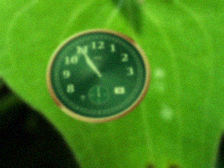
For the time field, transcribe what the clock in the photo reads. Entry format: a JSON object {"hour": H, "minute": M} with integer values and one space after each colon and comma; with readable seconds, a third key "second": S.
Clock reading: {"hour": 10, "minute": 55}
